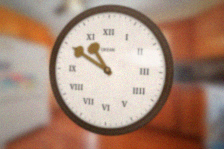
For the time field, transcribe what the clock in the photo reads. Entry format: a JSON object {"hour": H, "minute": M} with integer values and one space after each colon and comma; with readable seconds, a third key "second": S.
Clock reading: {"hour": 10, "minute": 50}
